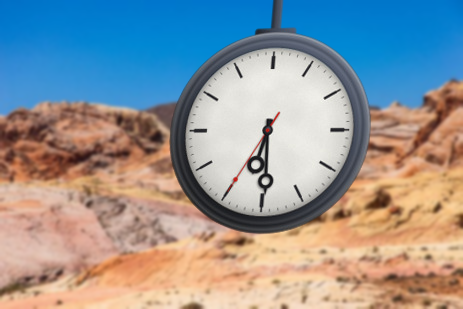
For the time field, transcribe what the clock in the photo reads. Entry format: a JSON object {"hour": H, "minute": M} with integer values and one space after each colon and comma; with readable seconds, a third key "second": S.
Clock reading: {"hour": 6, "minute": 29, "second": 35}
